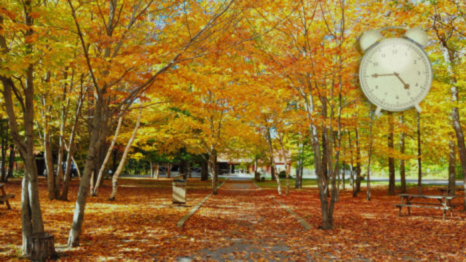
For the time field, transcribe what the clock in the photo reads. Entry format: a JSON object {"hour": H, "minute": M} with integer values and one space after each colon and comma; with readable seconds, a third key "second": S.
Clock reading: {"hour": 4, "minute": 45}
